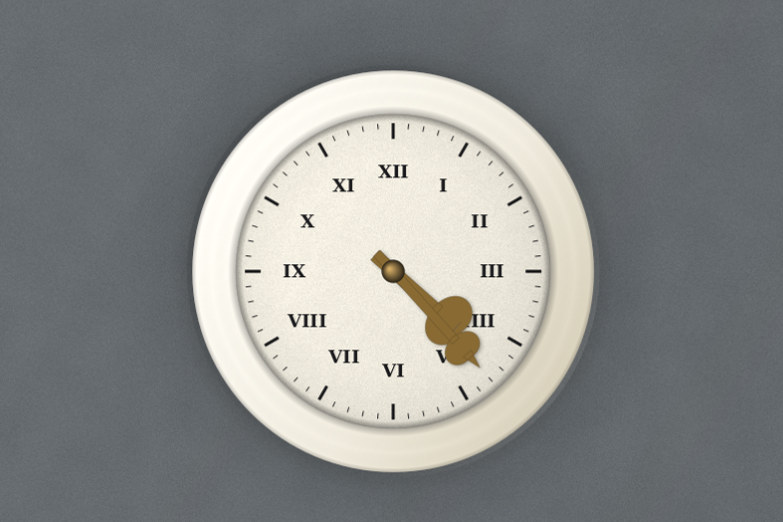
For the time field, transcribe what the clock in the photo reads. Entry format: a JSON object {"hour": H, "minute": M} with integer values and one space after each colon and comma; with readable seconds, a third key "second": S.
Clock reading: {"hour": 4, "minute": 23}
